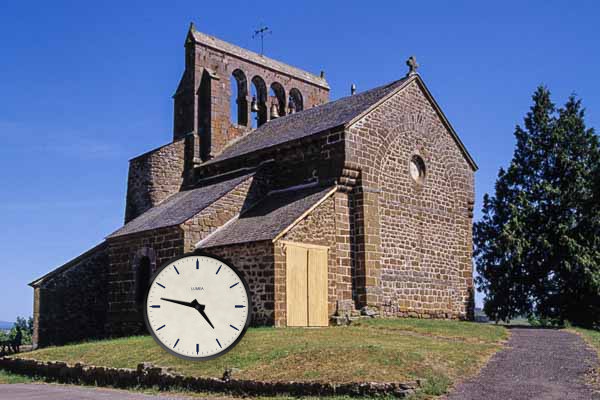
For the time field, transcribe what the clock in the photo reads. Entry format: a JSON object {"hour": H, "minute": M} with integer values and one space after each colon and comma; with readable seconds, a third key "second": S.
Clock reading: {"hour": 4, "minute": 47}
